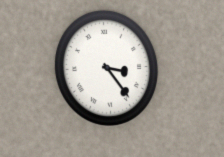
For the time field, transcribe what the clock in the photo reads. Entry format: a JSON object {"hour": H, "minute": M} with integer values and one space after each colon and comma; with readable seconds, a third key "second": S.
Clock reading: {"hour": 3, "minute": 24}
